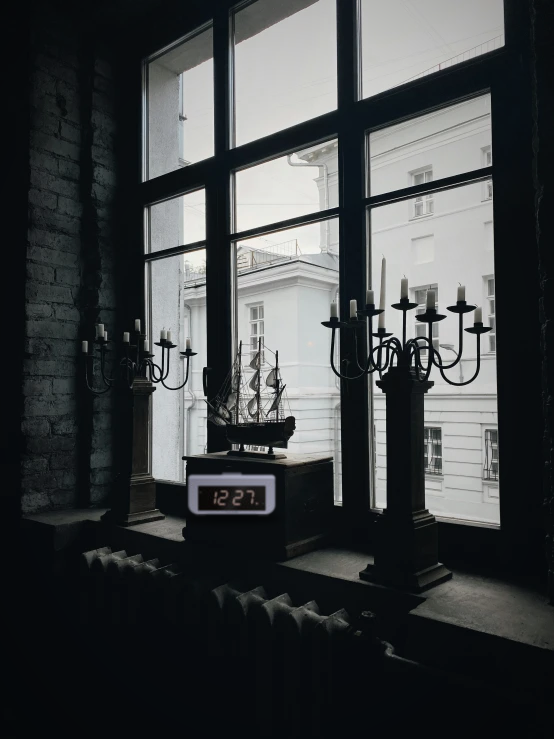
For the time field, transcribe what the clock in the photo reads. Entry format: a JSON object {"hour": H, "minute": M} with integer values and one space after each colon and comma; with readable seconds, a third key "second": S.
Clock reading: {"hour": 12, "minute": 27}
